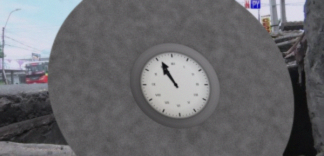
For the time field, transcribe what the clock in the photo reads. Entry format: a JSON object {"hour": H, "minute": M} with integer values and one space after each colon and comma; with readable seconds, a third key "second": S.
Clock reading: {"hour": 10, "minute": 56}
